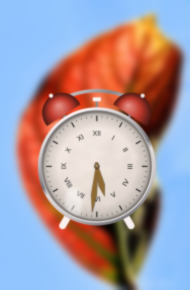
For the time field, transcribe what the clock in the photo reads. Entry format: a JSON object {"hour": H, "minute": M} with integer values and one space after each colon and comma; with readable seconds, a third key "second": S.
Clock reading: {"hour": 5, "minute": 31}
